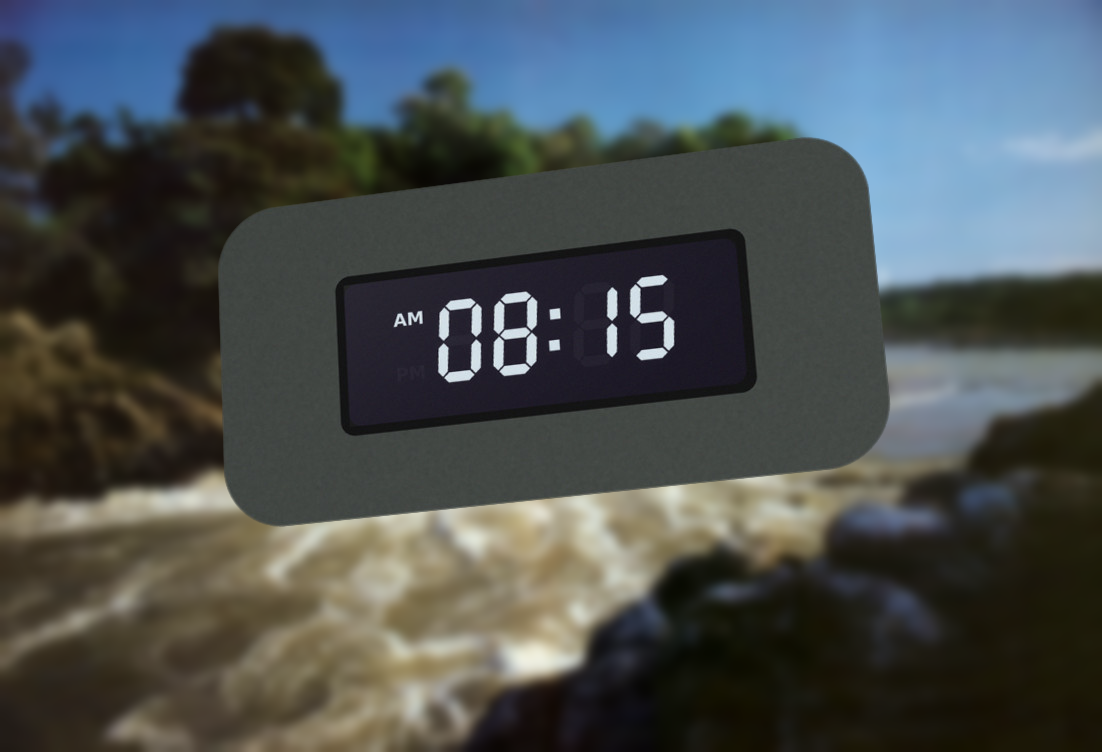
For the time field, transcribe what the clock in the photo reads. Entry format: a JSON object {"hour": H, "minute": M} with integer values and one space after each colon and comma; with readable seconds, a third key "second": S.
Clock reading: {"hour": 8, "minute": 15}
